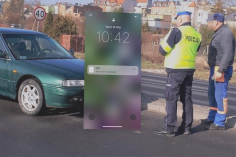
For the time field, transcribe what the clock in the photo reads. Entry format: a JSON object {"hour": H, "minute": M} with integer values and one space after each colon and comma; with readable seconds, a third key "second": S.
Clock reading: {"hour": 10, "minute": 42}
